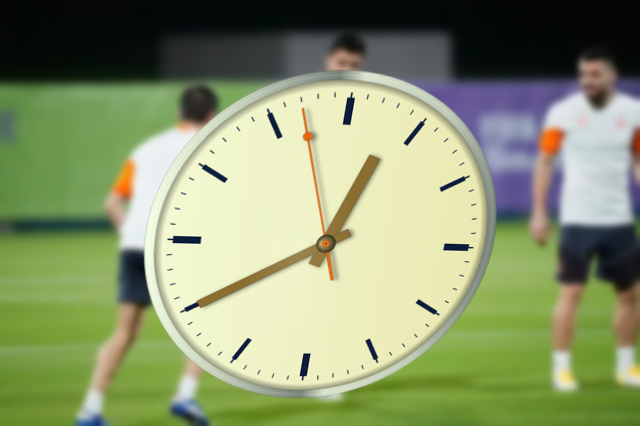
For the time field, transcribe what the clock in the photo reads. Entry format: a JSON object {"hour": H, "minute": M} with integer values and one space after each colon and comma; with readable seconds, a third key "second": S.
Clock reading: {"hour": 12, "minute": 39, "second": 57}
